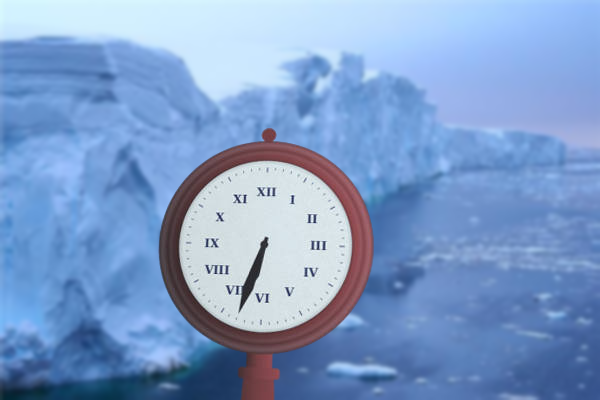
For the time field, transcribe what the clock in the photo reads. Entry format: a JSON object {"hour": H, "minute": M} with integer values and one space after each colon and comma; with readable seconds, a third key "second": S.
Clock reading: {"hour": 6, "minute": 33}
